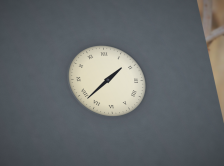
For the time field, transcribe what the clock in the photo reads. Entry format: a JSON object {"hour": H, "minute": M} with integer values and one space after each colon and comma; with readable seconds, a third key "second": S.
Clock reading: {"hour": 1, "minute": 38}
